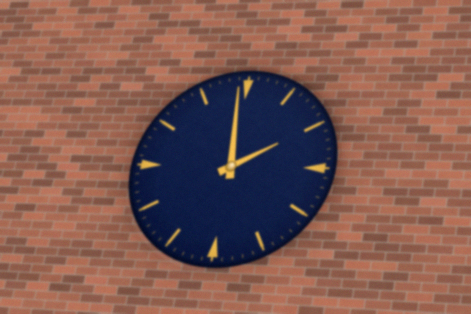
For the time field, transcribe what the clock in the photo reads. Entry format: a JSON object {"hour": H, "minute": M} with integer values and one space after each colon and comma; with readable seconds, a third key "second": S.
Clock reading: {"hour": 1, "minute": 59}
